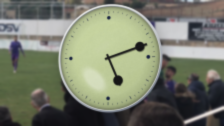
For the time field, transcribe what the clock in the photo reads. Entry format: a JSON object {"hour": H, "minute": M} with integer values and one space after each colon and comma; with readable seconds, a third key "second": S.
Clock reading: {"hour": 5, "minute": 12}
